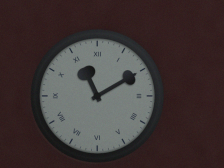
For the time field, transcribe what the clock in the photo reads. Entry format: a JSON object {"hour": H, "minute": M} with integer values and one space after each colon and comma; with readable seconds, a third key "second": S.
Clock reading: {"hour": 11, "minute": 10}
